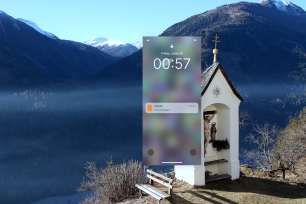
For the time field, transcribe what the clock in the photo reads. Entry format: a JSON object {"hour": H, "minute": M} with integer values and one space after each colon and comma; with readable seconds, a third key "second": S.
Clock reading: {"hour": 0, "minute": 57}
